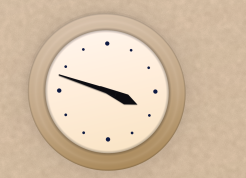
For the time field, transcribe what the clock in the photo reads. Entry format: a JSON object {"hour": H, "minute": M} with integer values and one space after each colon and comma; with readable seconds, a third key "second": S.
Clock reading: {"hour": 3, "minute": 48}
